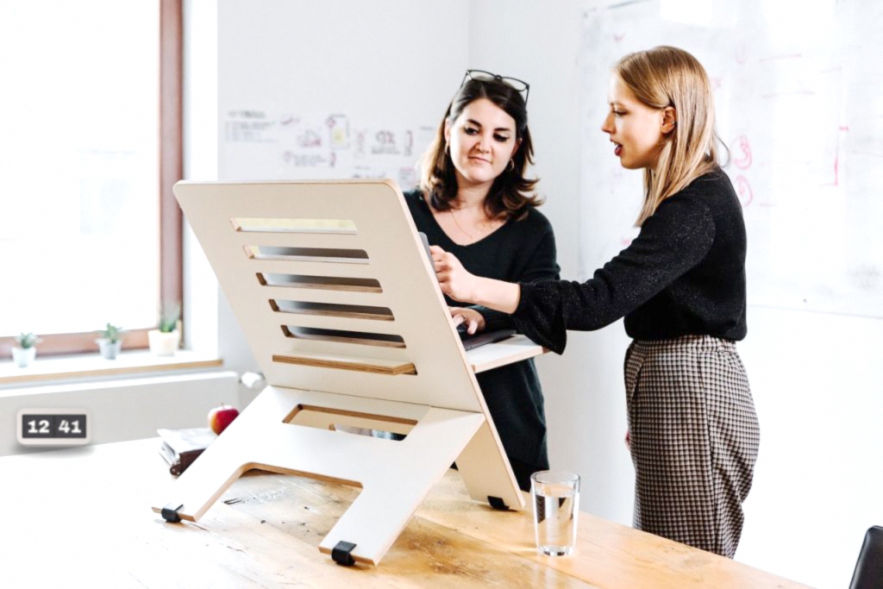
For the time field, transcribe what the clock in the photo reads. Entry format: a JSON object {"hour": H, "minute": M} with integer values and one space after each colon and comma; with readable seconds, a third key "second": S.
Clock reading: {"hour": 12, "minute": 41}
